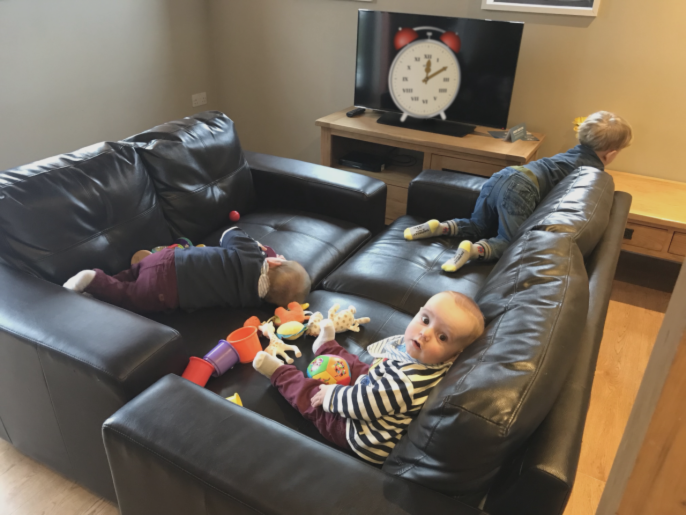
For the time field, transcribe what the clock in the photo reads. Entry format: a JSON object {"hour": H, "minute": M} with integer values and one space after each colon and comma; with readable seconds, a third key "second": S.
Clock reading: {"hour": 12, "minute": 10}
